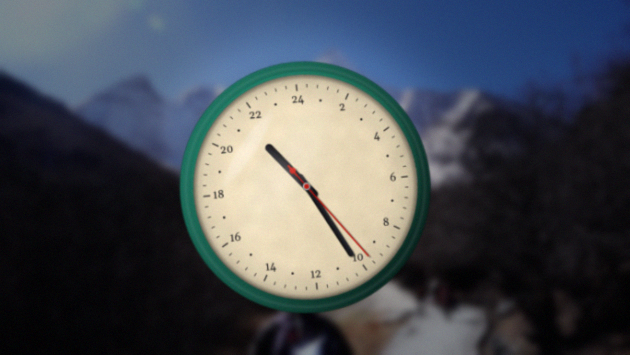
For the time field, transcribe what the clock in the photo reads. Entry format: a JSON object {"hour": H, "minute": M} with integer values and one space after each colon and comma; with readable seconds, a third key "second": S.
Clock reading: {"hour": 21, "minute": 25, "second": 24}
